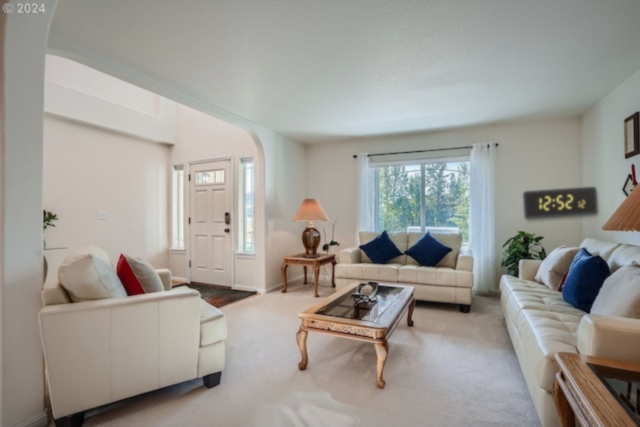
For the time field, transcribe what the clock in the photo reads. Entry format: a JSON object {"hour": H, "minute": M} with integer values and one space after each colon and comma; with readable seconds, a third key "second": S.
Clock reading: {"hour": 12, "minute": 52}
